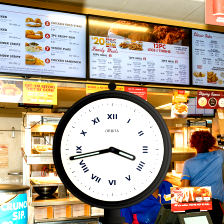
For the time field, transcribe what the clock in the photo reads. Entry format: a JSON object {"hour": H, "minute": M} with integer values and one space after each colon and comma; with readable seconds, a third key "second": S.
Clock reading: {"hour": 3, "minute": 43}
